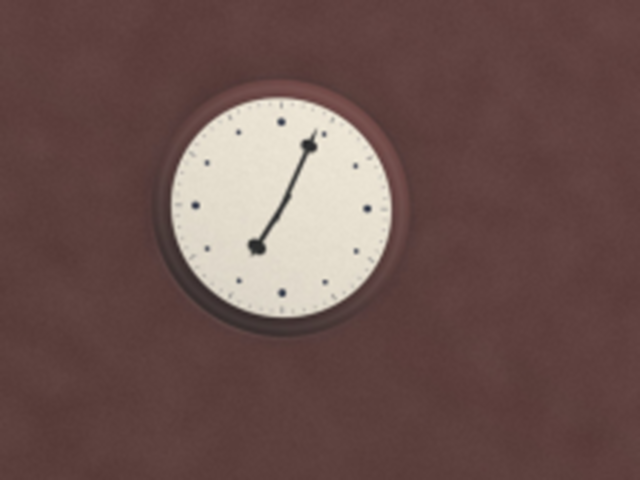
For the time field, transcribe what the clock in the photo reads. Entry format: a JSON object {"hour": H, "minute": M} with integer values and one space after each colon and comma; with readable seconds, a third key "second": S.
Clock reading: {"hour": 7, "minute": 4}
